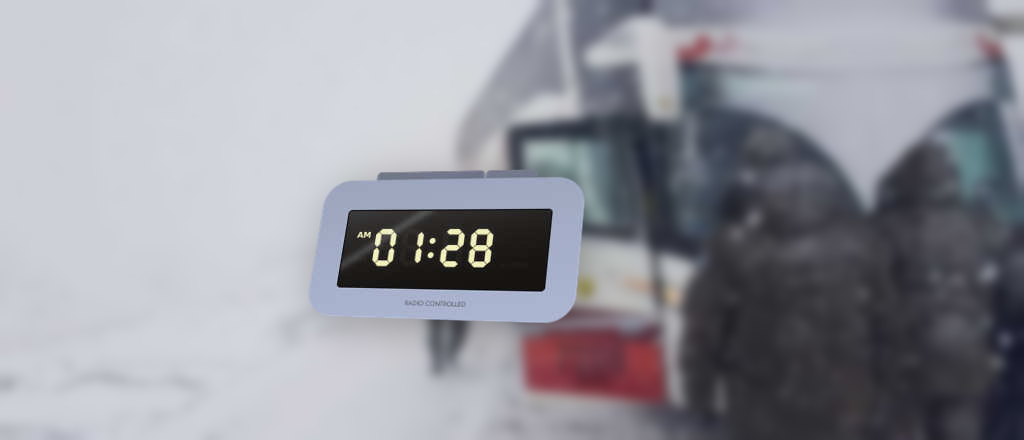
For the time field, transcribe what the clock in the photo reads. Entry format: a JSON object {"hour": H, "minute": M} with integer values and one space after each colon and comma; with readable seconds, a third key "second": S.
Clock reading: {"hour": 1, "minute": 28}
